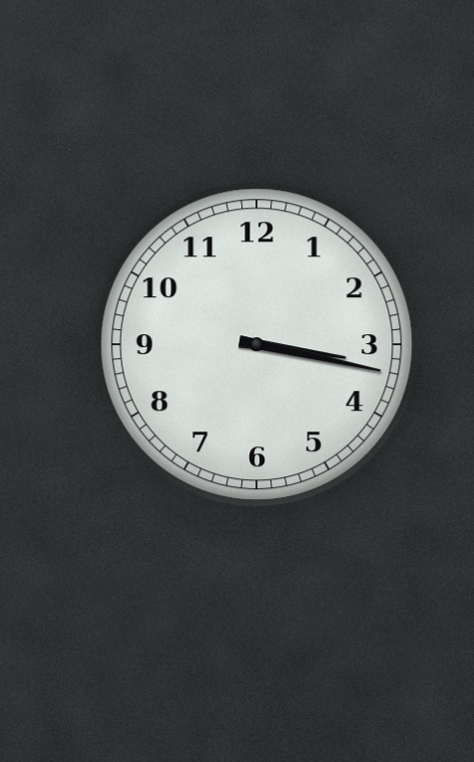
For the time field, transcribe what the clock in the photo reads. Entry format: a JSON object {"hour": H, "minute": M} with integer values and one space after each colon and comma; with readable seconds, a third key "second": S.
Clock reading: {"hour": 3, "minute": 17}
